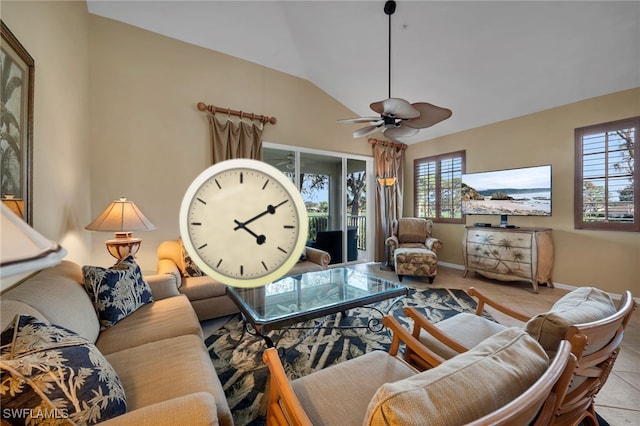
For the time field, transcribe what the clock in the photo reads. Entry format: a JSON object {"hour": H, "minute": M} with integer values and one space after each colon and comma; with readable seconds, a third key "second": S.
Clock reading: {"hour": 4, "minute": 10}
